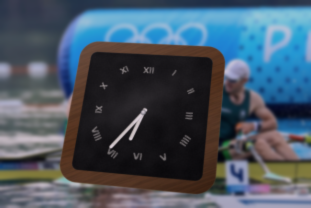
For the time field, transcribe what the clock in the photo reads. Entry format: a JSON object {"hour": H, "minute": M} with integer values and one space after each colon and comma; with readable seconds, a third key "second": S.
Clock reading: {"hour": 6, "minute": 36}
